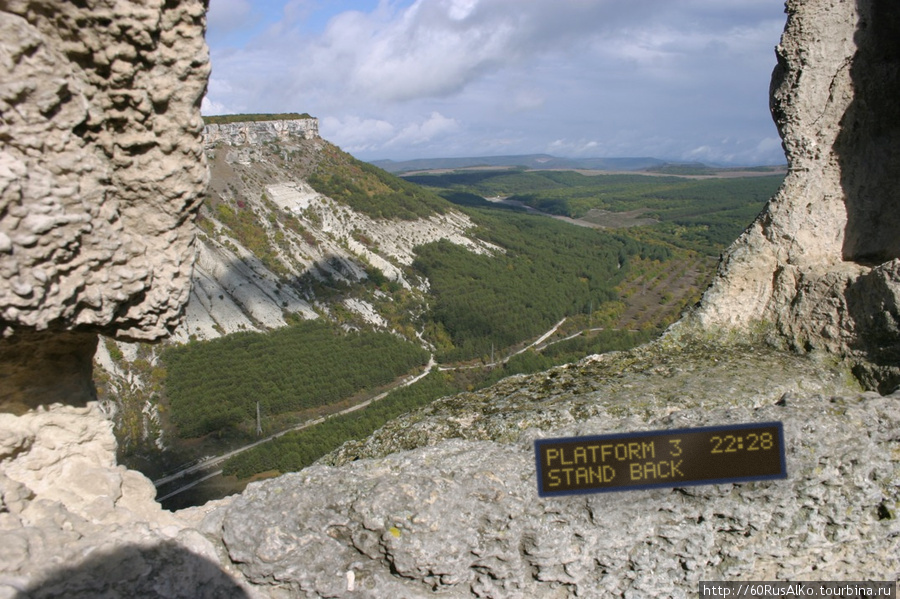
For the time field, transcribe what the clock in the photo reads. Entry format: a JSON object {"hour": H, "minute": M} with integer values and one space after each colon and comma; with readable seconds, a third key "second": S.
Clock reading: {"hour": 22, "minute": 28}
